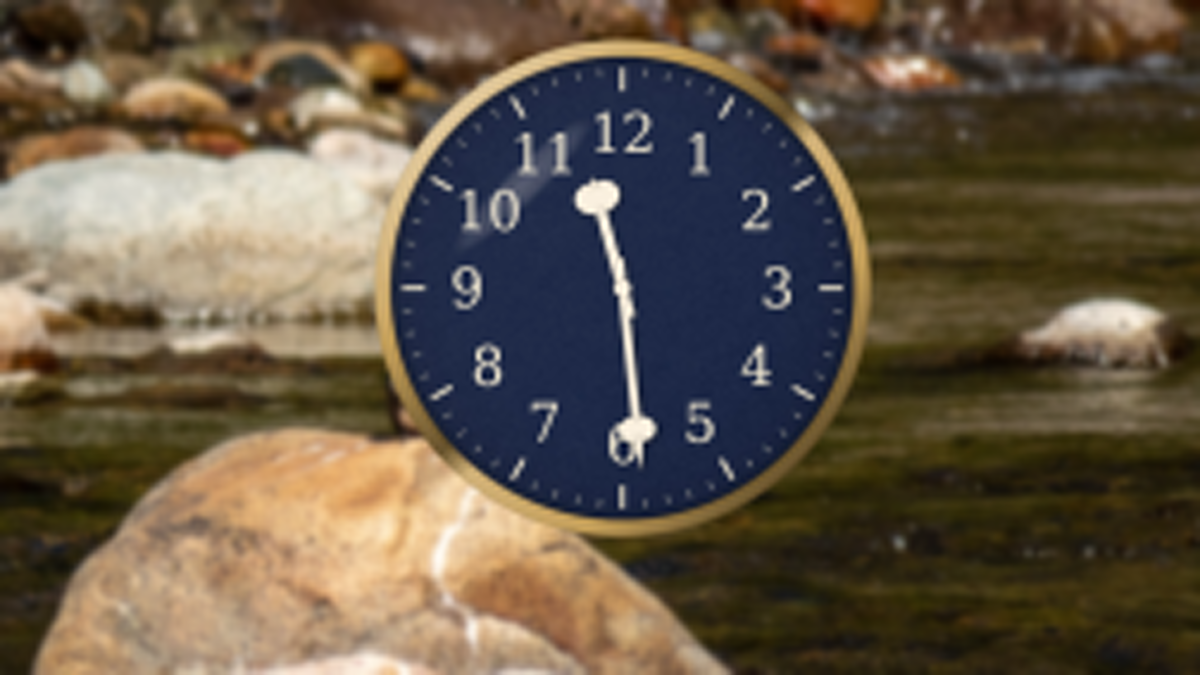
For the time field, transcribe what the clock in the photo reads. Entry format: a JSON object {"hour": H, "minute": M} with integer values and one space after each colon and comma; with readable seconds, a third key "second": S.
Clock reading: {"hour": 11, "minute": 29}
